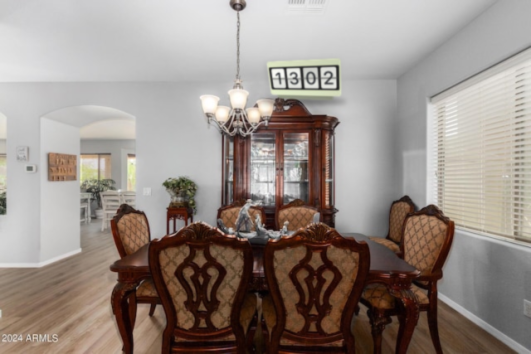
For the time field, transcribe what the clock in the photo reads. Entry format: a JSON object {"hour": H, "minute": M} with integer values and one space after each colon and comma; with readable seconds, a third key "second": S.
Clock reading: {"hour": 13, "minute": 2}
